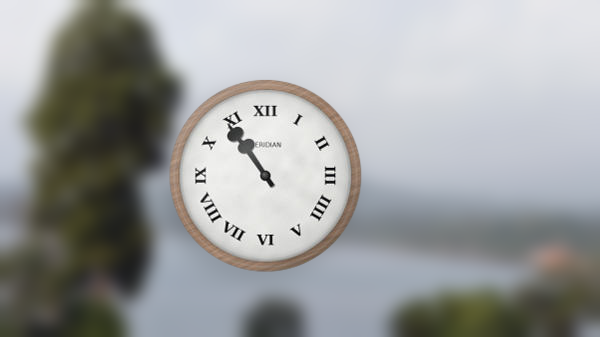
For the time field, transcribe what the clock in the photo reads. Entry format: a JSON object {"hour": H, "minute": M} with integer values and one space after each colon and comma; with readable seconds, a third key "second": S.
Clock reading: {"hour": 10, "minute": 54}
